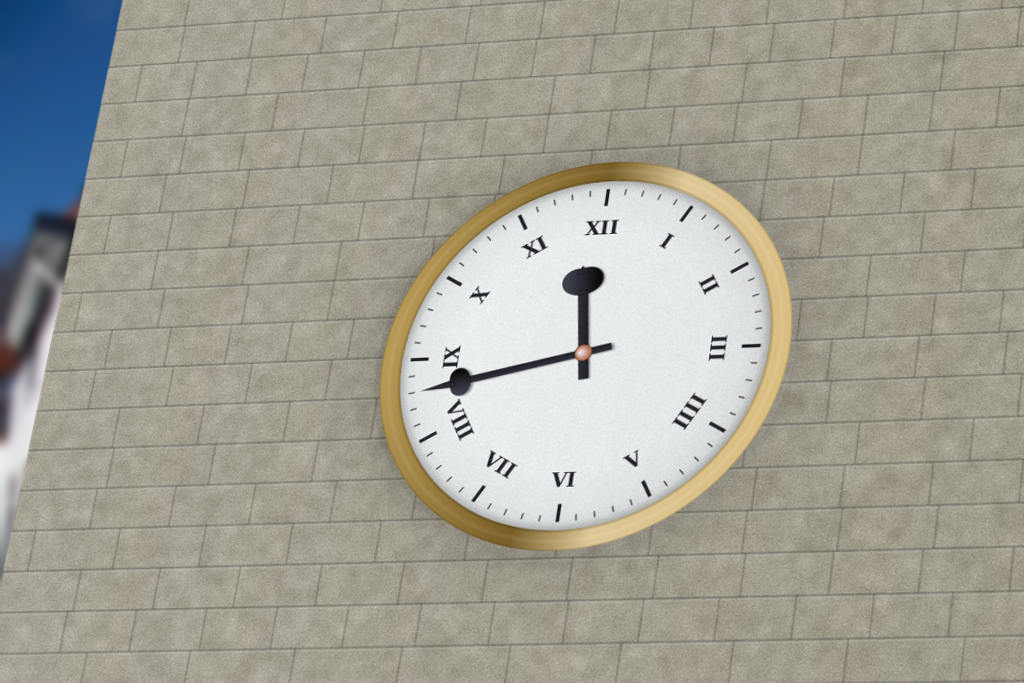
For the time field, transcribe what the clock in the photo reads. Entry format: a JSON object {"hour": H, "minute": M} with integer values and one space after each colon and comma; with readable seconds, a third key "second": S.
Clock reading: {"hour": 11, "minute": 43}
